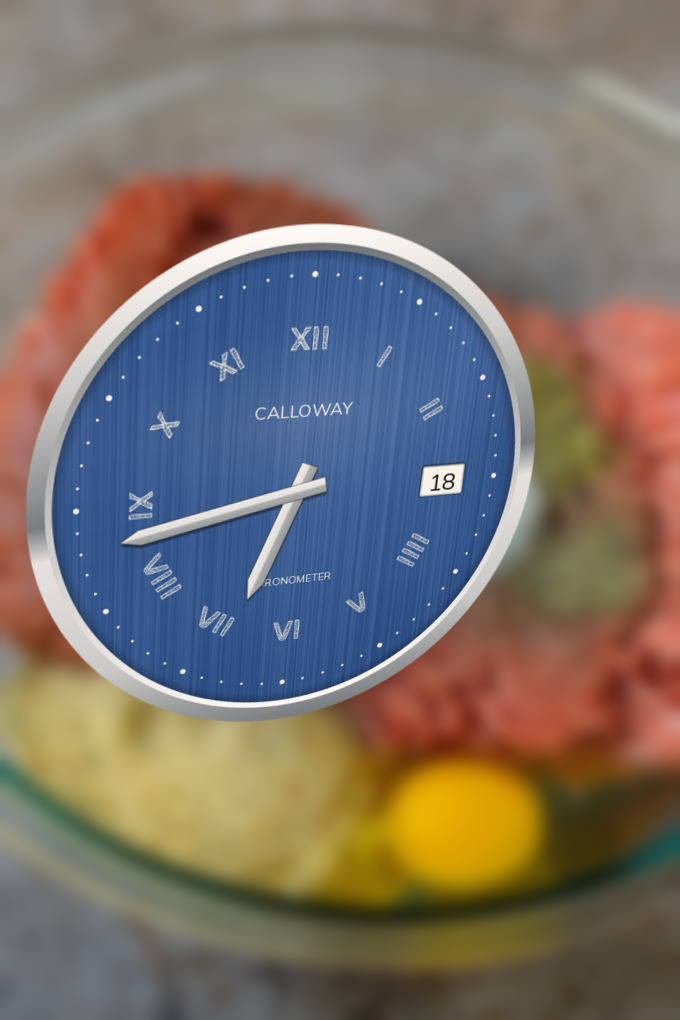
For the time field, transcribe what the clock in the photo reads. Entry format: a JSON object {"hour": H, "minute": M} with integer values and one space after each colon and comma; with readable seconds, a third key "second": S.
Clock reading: {"hour": 6, "minute": 43}
